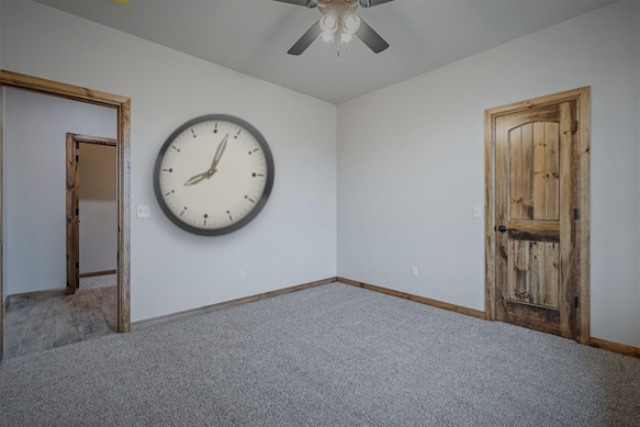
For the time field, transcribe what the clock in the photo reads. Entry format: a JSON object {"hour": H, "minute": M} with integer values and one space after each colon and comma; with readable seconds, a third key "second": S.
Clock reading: {"hour": 8, "minute": 3}
